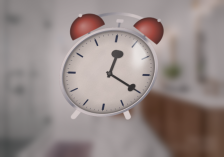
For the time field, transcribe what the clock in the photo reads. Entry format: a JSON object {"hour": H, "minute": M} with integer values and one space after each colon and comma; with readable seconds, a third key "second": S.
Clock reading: {"hour": 12, "minute": 20}
